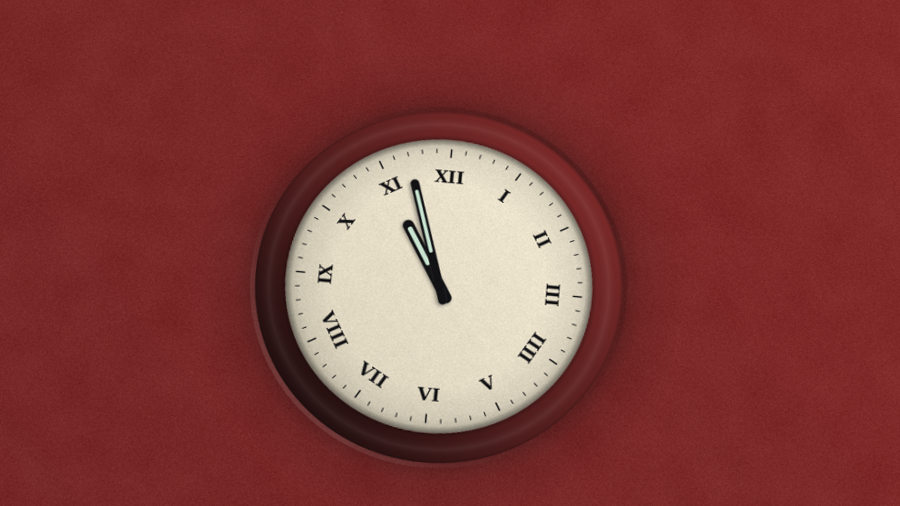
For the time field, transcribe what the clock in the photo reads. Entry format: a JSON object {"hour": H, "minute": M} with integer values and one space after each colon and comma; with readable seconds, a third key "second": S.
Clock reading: {"hour": 10, "minute": 57}
